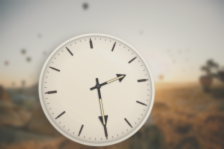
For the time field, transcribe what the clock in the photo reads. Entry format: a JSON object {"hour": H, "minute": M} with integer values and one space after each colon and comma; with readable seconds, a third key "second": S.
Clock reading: {"hour": 2, "minute": 30}
